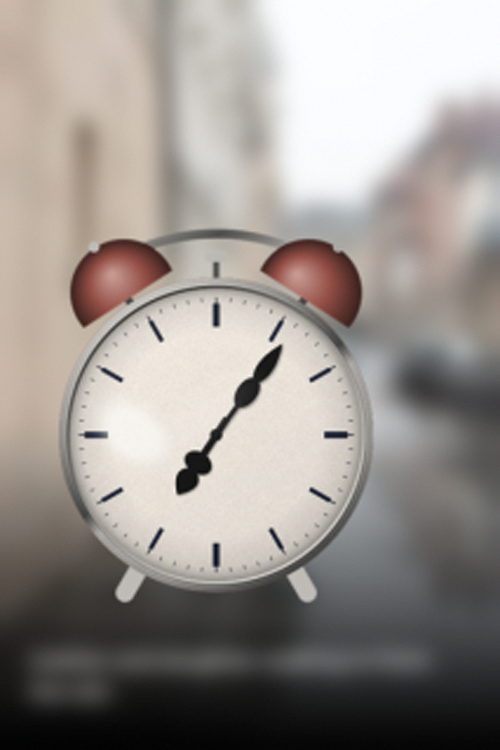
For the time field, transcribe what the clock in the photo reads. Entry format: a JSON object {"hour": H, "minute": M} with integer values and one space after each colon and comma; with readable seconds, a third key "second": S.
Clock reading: {"hour": 7, "minute": 6}
